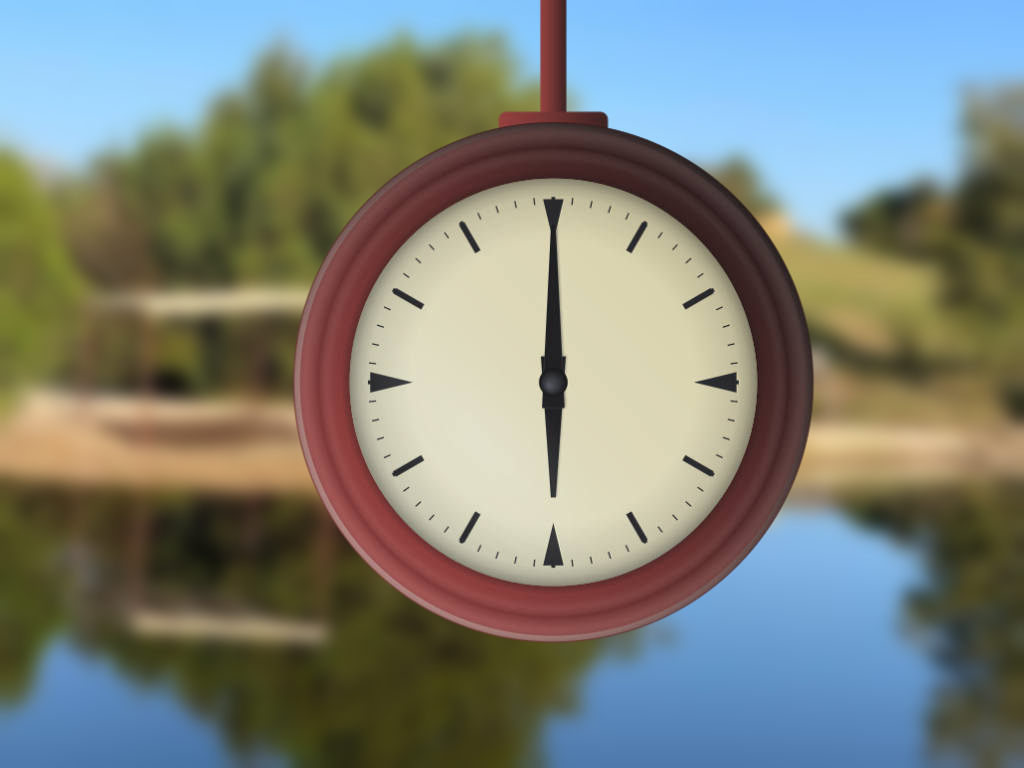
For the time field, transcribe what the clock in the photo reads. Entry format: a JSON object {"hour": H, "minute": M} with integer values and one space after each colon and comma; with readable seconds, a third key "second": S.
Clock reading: {"hour": 6, "minute": 0}
